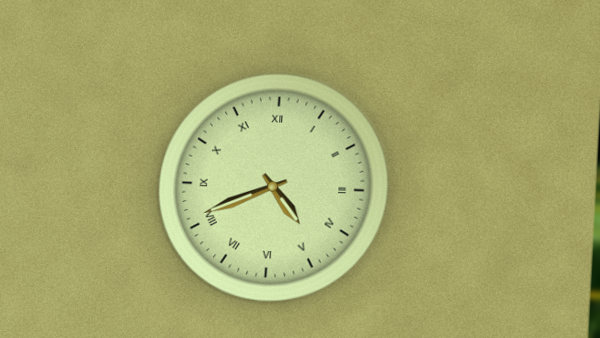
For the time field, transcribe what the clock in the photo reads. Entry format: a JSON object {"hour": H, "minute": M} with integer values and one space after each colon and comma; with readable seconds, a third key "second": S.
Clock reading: {"hour": 4, "minute": 41}
